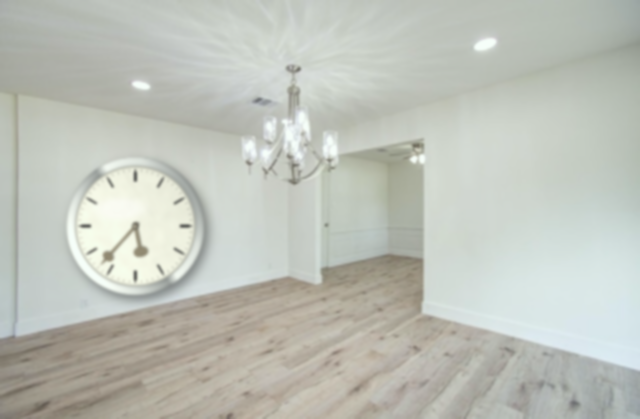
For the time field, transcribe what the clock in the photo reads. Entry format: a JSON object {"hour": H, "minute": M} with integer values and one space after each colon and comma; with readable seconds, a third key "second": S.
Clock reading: {"hour": 5, "minute": 37}
